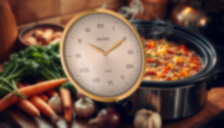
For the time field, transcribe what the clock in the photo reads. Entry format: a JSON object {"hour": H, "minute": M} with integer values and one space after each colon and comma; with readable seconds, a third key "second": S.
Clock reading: {"hour": 10, "minute": 10}
